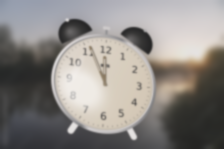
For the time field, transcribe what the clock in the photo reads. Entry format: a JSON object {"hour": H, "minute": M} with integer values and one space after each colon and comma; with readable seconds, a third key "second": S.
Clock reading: {"hour": 11, "minute": 56}
